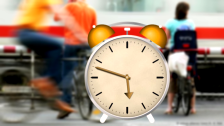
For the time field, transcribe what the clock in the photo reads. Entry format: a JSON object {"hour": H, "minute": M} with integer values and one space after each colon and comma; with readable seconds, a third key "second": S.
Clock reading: {"hour": 5, "minute": 48}
